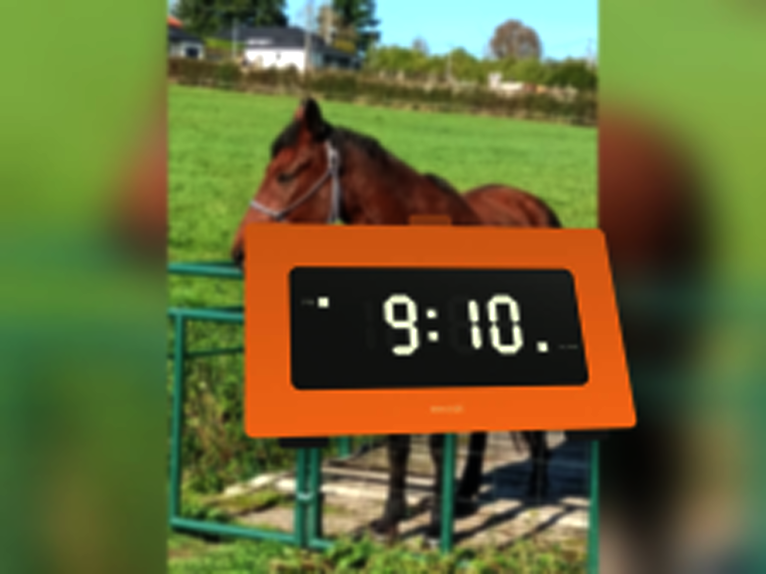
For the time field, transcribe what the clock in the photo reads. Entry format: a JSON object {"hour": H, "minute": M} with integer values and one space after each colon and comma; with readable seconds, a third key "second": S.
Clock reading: {"hour": 9, "minute": 10}
